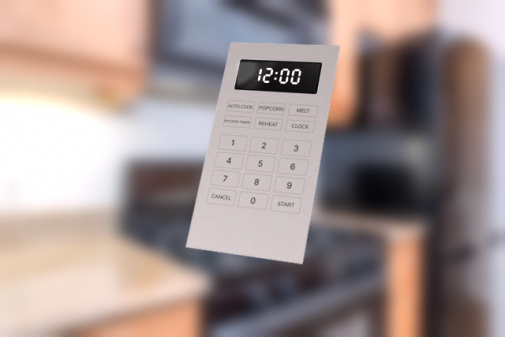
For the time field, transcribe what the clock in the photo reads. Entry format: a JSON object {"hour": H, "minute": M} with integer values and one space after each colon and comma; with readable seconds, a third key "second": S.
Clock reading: {"hour": 12, "minute": 0}
